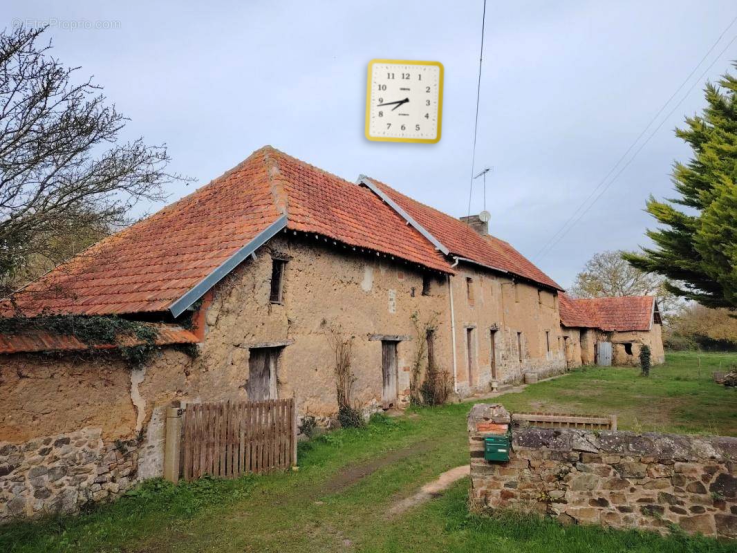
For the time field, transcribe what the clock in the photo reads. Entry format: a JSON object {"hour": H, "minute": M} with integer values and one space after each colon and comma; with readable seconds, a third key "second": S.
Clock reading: {"hour": 7, "minute": 43}
